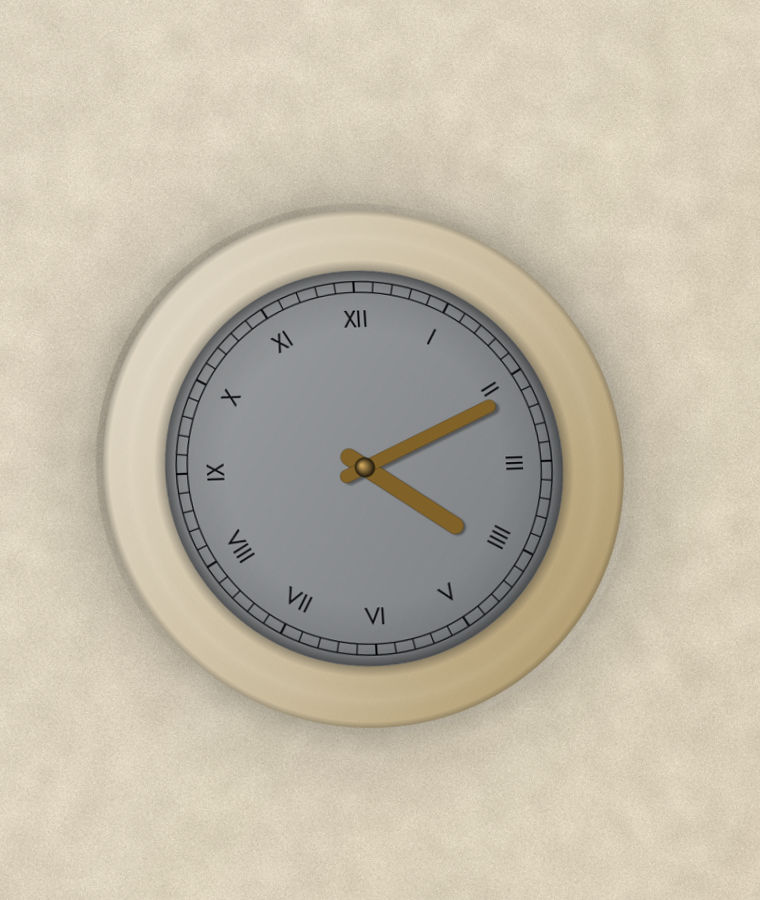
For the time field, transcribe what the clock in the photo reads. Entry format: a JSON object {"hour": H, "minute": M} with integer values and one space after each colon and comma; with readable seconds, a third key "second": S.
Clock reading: {"hour": 4, "minute": 11}
